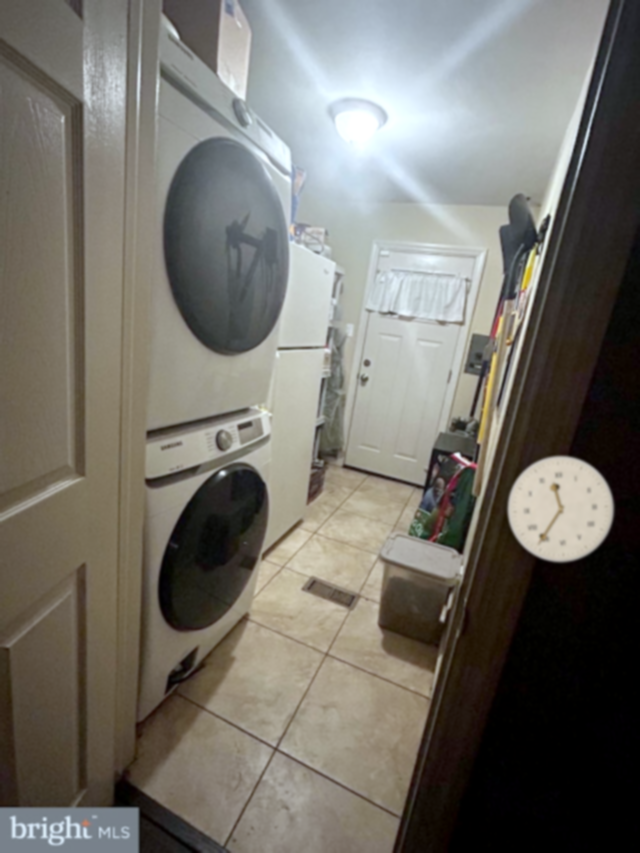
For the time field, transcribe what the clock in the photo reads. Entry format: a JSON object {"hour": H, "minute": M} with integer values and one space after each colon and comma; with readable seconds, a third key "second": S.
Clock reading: {"hour": 11, "minute": 36}
